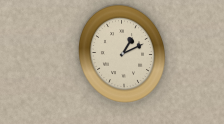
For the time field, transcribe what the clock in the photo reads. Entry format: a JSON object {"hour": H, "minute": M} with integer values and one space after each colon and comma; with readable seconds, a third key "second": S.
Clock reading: {"hour": 1, "minute": 11}
